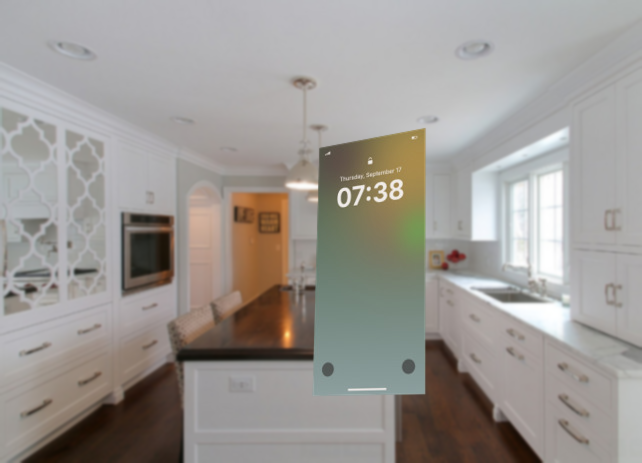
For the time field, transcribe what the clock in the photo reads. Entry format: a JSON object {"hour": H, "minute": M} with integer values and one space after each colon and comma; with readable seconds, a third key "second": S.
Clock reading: {"hour": 7, "minute": 38}
